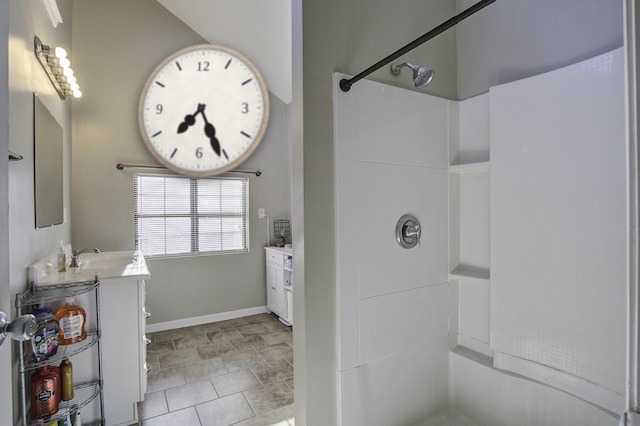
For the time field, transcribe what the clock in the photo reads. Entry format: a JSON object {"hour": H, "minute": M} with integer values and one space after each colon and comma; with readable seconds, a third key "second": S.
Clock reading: {"hour": 7, "minute": 26}
